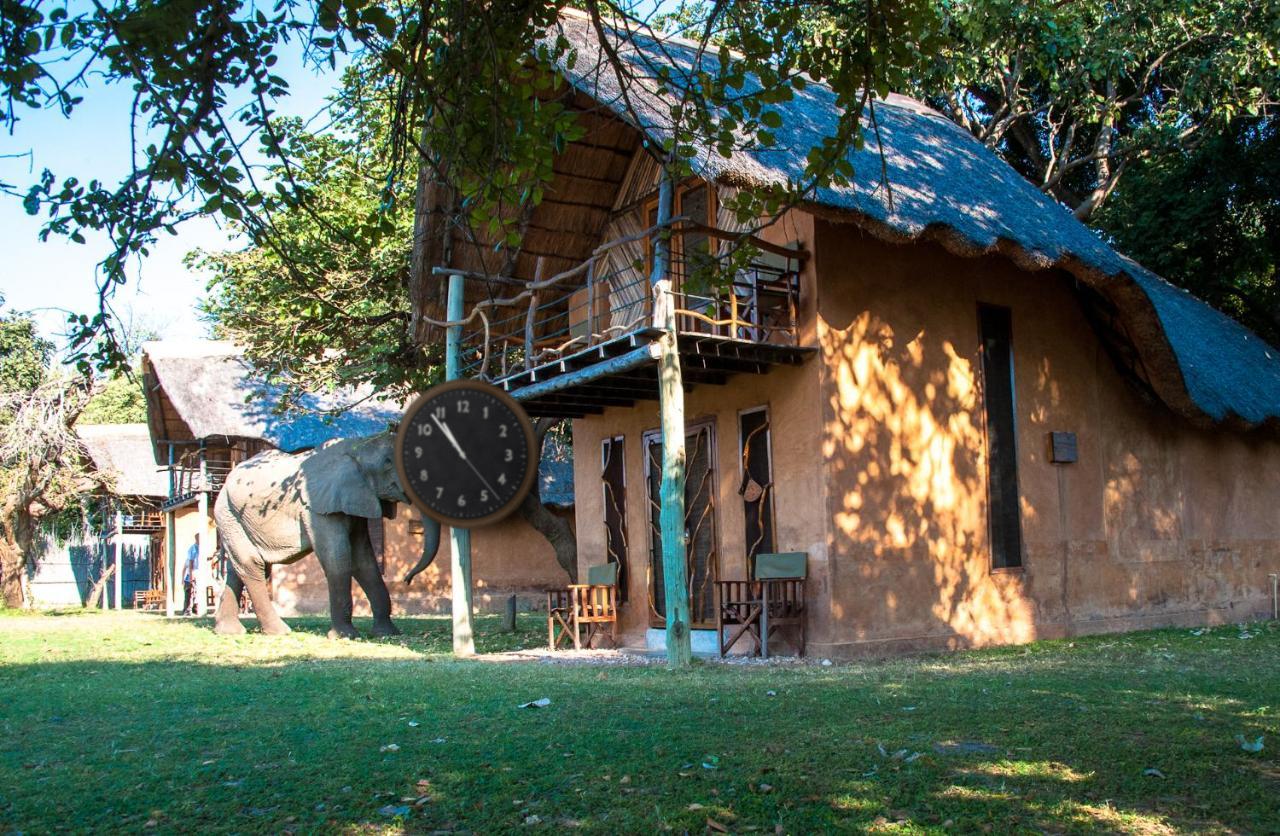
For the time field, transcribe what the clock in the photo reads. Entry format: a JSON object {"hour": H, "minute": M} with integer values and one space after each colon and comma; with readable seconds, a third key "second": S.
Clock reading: {"hour": 10, "minute": 53, "second": 23}
